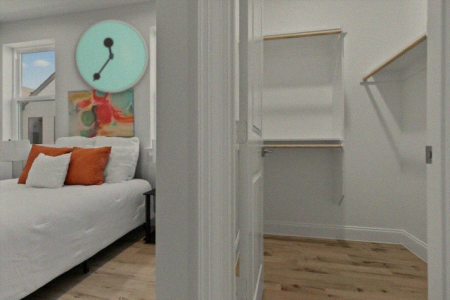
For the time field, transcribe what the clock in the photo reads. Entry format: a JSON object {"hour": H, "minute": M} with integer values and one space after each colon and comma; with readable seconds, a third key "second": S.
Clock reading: {"hour": 11, "minute": 36}
